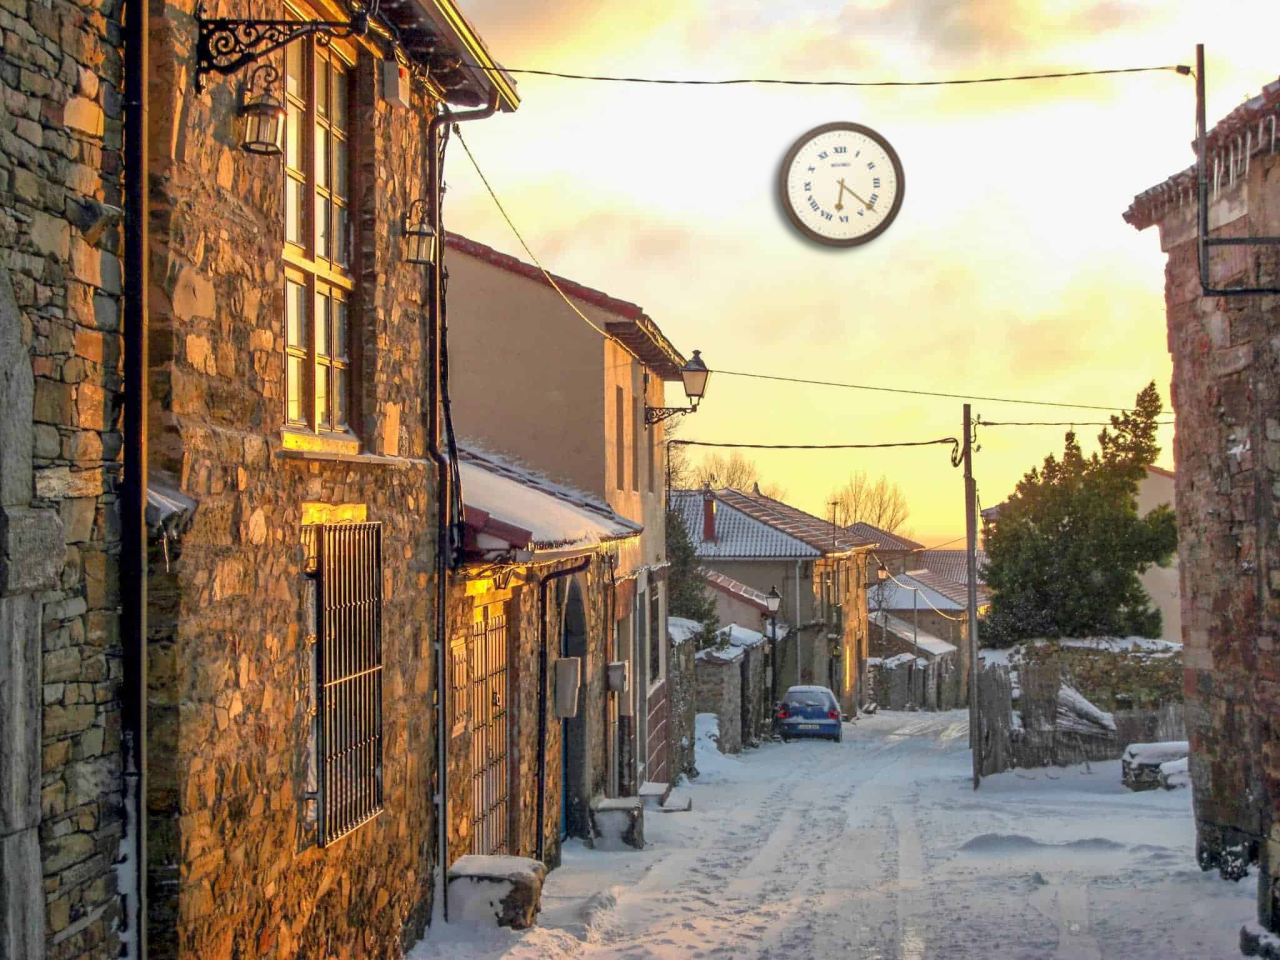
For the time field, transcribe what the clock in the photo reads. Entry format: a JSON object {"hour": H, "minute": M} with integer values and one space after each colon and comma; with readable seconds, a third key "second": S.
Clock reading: {"hour": 6, "minute": 22}
